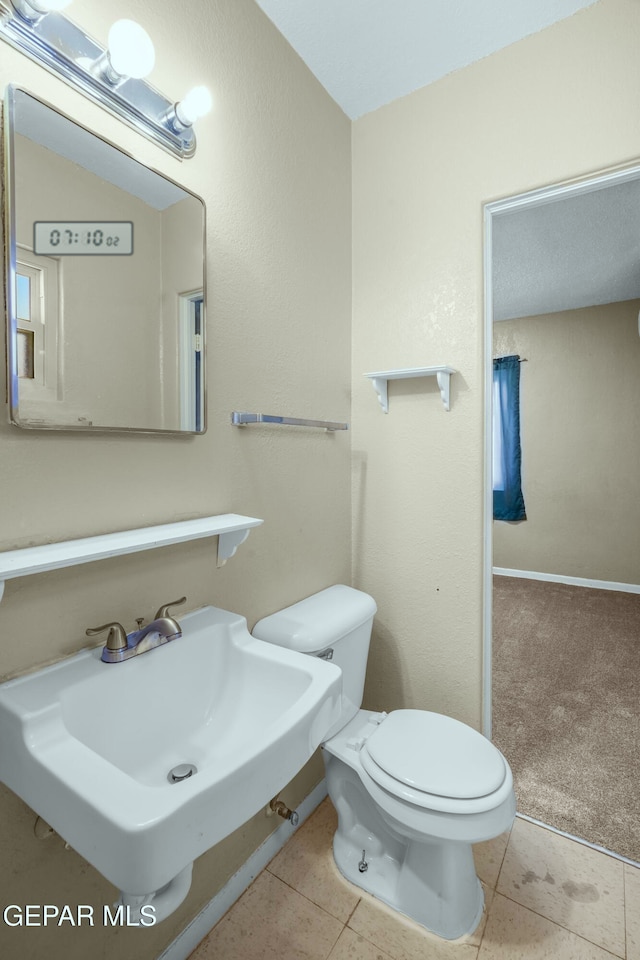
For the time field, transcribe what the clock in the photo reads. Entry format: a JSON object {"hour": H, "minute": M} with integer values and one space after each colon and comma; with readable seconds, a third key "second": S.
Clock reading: {"hour": 7, "minute": 10}
